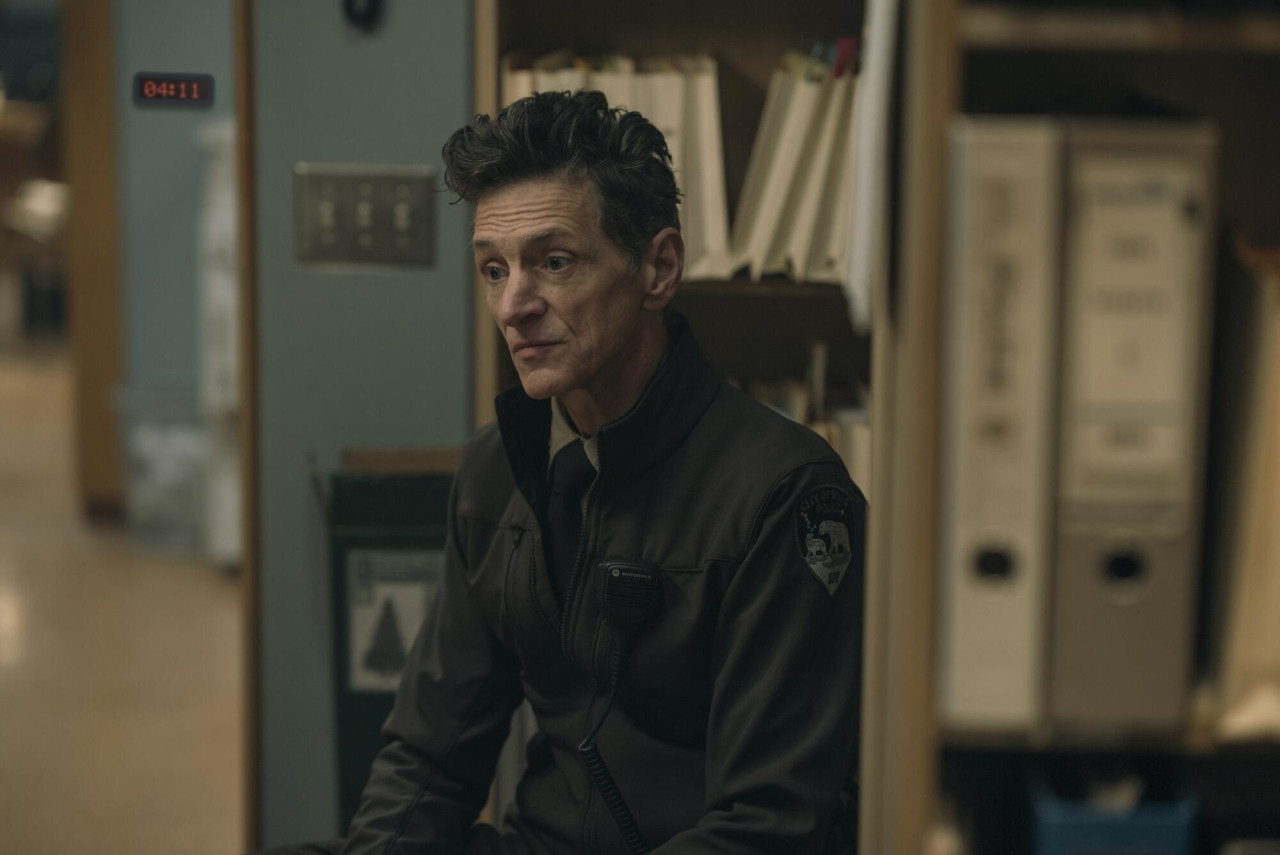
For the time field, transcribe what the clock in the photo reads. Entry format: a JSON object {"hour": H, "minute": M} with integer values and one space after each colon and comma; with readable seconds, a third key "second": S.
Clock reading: {"hour": 4, "minute": 11}
